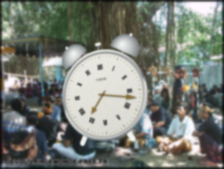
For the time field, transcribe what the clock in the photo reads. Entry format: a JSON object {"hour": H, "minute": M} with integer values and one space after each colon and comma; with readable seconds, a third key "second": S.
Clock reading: {"hour": 7, "minute": 17}
